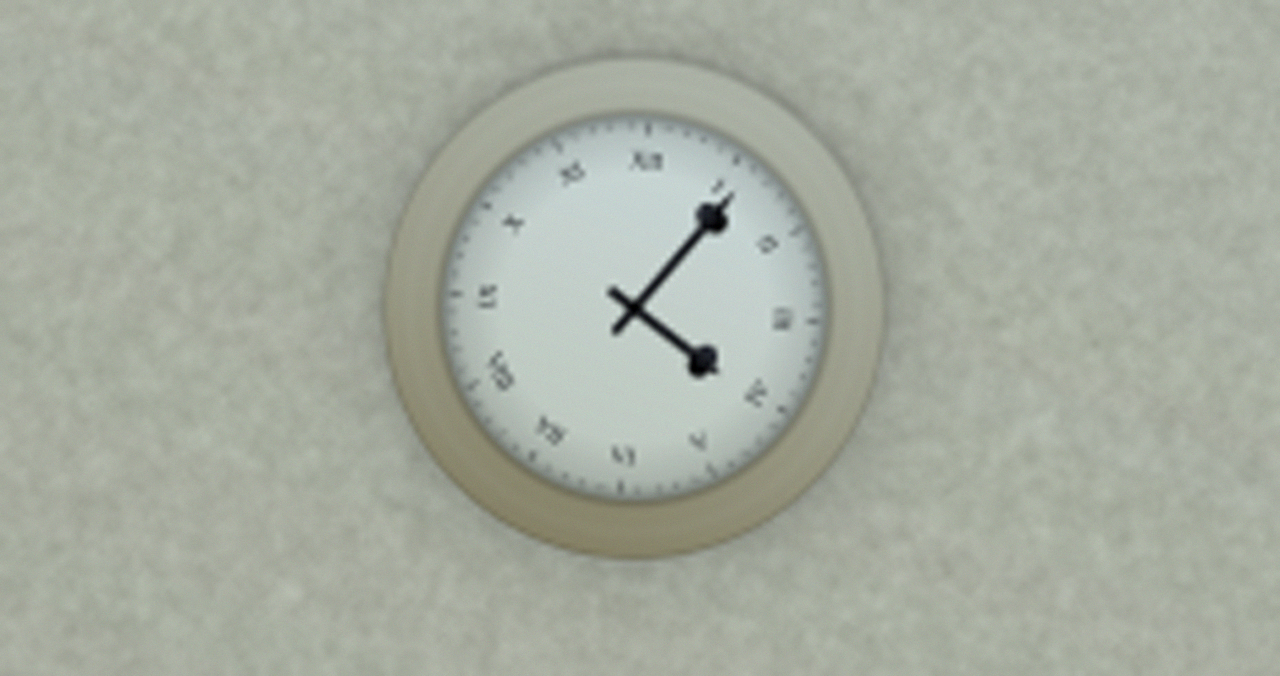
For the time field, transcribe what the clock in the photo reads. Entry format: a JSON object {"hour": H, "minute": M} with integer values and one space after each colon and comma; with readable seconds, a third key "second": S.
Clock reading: {"hour": 4, "minute": 6}
